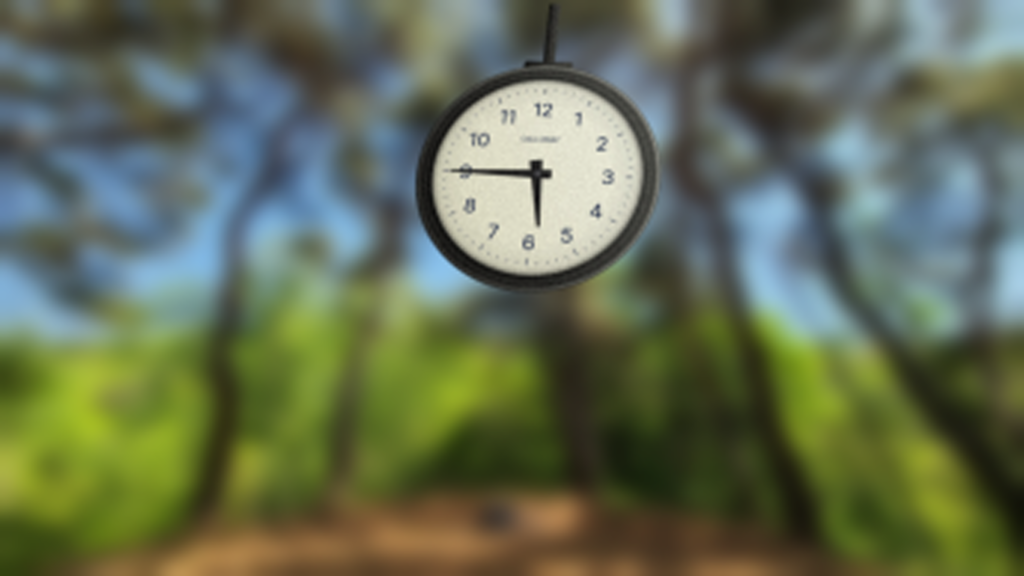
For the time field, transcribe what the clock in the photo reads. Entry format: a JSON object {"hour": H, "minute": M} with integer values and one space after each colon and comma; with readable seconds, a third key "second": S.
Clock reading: {"hour": 5, "minute": 45}
